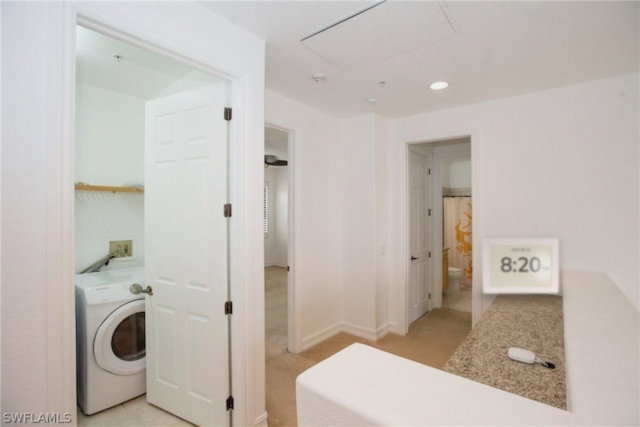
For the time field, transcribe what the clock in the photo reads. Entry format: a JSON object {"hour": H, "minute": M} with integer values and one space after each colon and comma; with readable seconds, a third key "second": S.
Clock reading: {"hour": 8, "minute": 20}
